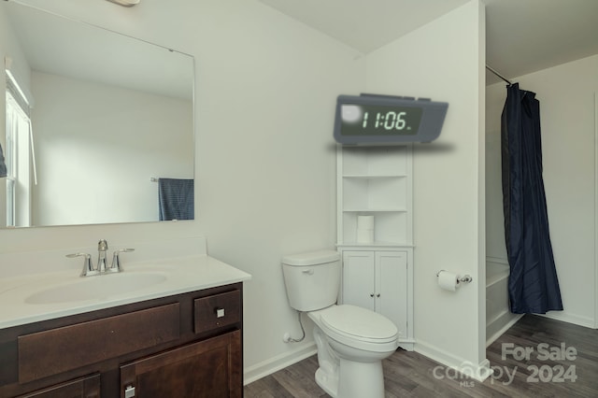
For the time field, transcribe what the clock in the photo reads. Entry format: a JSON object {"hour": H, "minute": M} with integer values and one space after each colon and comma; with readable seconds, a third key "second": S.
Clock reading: {"hour": 11, "minute": 6}
